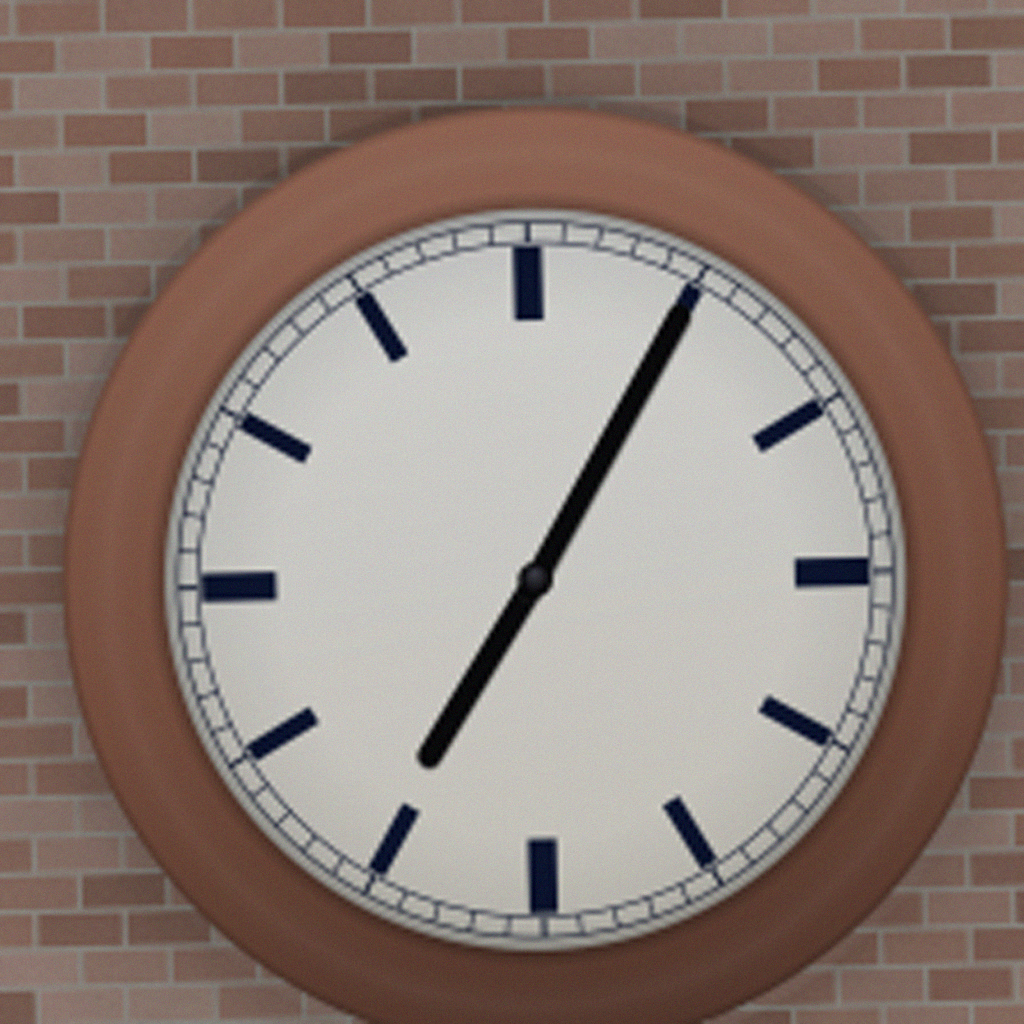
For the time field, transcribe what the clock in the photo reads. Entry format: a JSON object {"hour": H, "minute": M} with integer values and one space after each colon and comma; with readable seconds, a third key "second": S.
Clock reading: {"hour": 7, "minute": 5}
